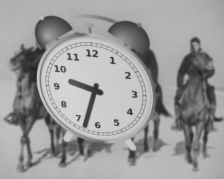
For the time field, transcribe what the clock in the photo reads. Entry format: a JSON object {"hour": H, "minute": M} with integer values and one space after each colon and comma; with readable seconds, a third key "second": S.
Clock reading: {"hour": 9, "minute": 33}
